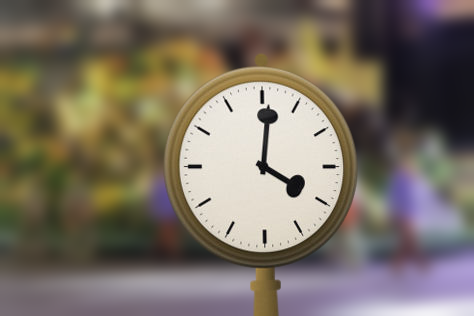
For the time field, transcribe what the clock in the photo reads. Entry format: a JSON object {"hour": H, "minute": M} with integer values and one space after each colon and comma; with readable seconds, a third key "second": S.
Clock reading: {"hour": 4, "minute": 1}
